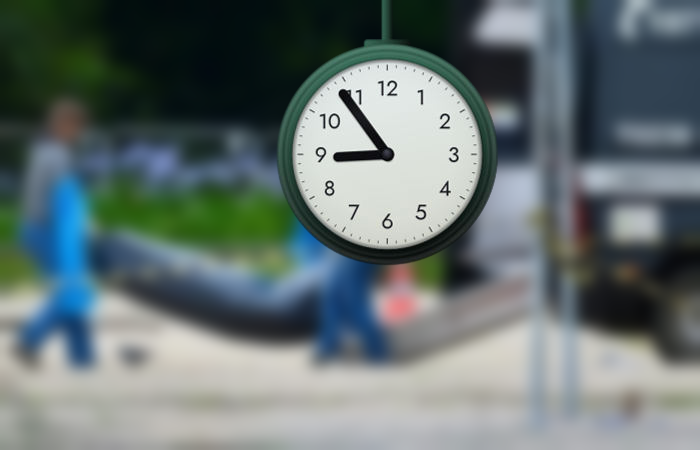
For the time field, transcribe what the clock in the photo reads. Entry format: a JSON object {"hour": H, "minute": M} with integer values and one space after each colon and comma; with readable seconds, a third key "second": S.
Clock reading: {"hour": 8, "minute": 54}
